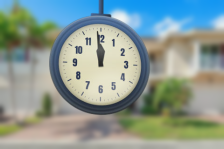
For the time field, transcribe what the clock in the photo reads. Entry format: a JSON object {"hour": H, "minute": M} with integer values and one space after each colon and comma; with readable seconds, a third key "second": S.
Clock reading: {"hour": 11, "minute": 59}
